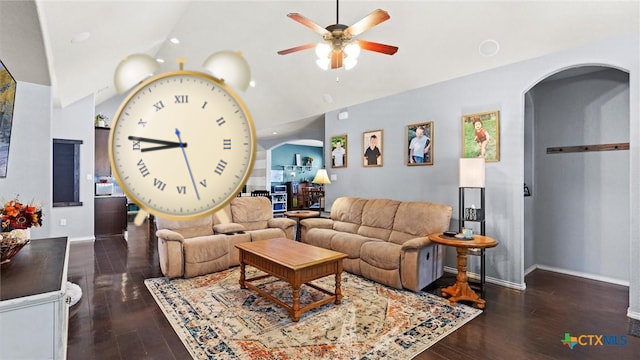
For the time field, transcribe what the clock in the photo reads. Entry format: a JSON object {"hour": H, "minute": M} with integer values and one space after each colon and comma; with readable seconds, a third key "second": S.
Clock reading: {"hour": 8, "minute": 46, "second": 27}
